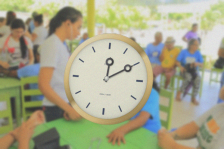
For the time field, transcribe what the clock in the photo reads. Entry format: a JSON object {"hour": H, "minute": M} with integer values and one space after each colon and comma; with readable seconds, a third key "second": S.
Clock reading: {"hour": 12, "minute": 10}
